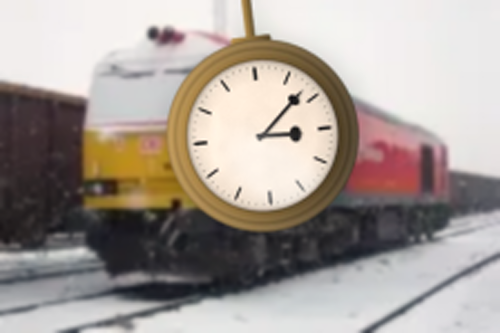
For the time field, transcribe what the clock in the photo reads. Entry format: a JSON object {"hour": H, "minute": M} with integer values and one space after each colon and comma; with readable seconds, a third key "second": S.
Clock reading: {"hour": 3, "minute": 8}
